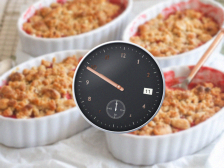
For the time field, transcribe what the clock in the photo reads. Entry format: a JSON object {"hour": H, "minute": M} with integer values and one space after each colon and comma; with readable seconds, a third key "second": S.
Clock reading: {"hour": 9, "minute": 49}
